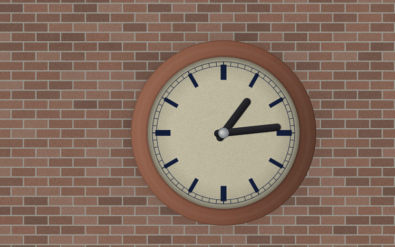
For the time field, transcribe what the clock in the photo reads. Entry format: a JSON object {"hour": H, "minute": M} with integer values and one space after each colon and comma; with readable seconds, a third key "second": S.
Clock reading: {"hour": 1, "minute": 14}
